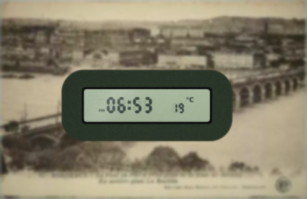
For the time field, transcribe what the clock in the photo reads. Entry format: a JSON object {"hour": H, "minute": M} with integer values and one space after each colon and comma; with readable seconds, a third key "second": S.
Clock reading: {"hour": 6, "minute": 53}
